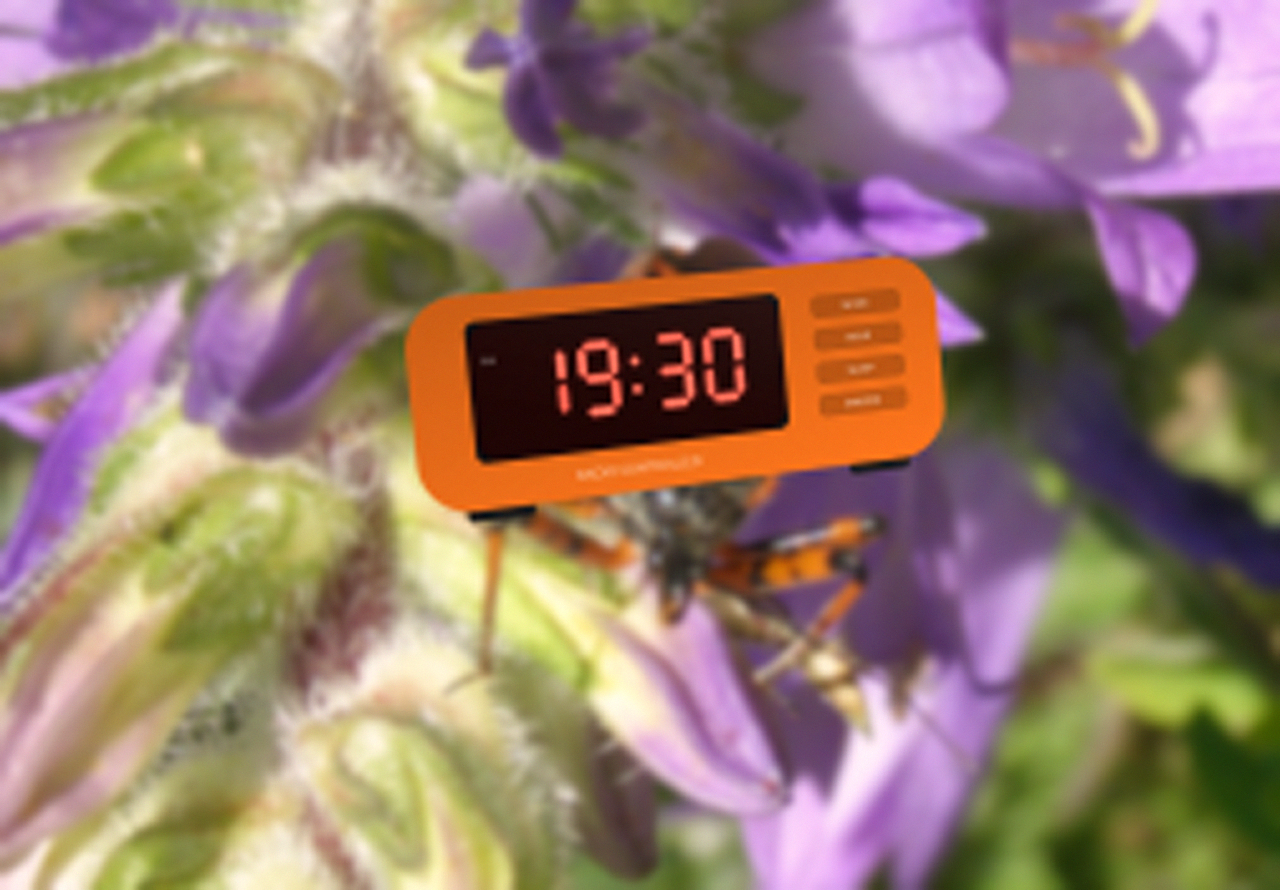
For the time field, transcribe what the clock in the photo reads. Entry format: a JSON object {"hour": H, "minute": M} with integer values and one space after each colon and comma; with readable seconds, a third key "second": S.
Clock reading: {"hour": 19, "minute": 30}
